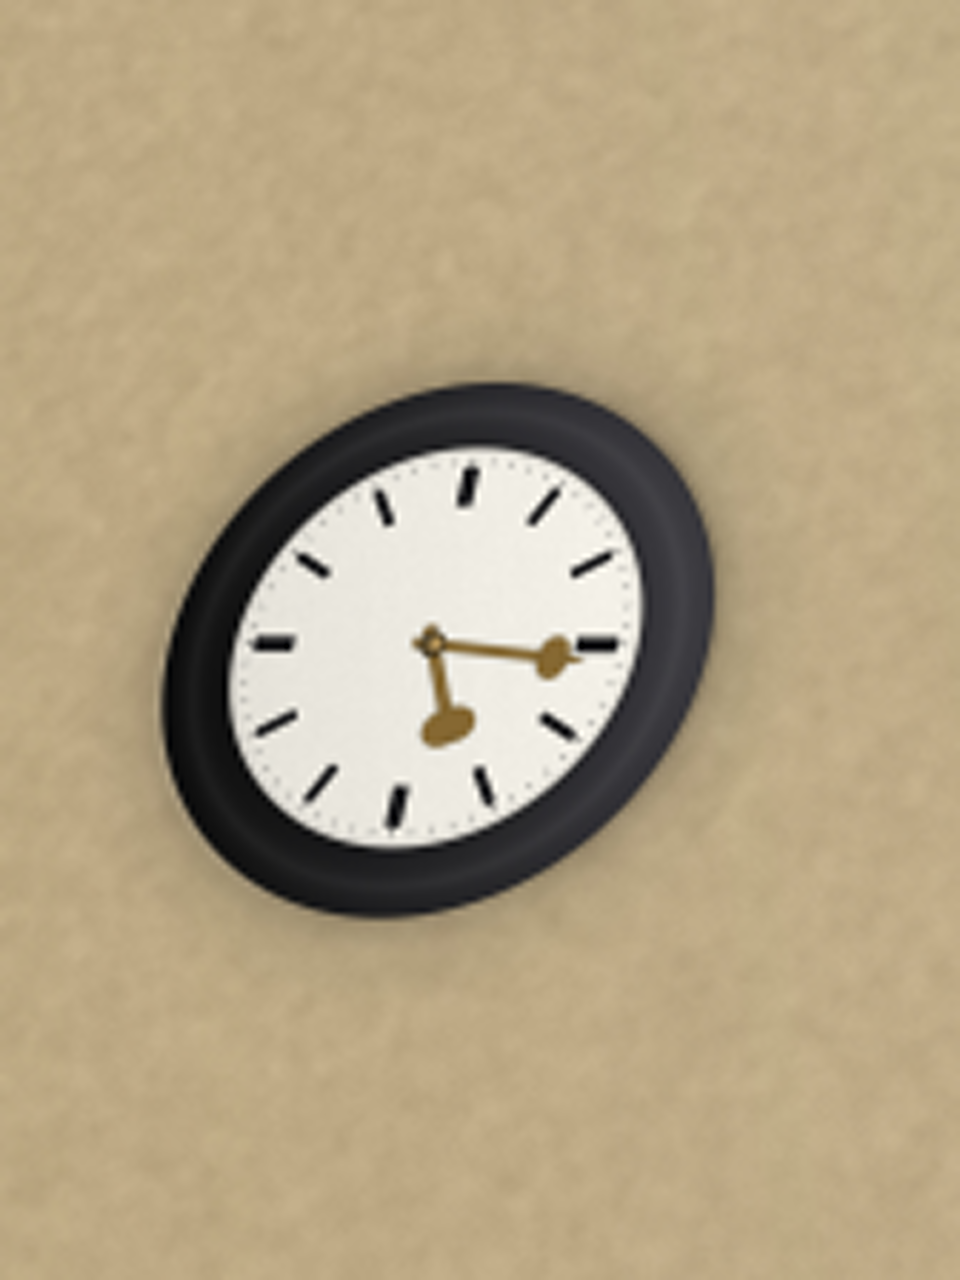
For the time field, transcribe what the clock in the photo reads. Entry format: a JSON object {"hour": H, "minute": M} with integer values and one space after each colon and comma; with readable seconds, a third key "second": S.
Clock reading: {"hour": 5, "minute": 16}
